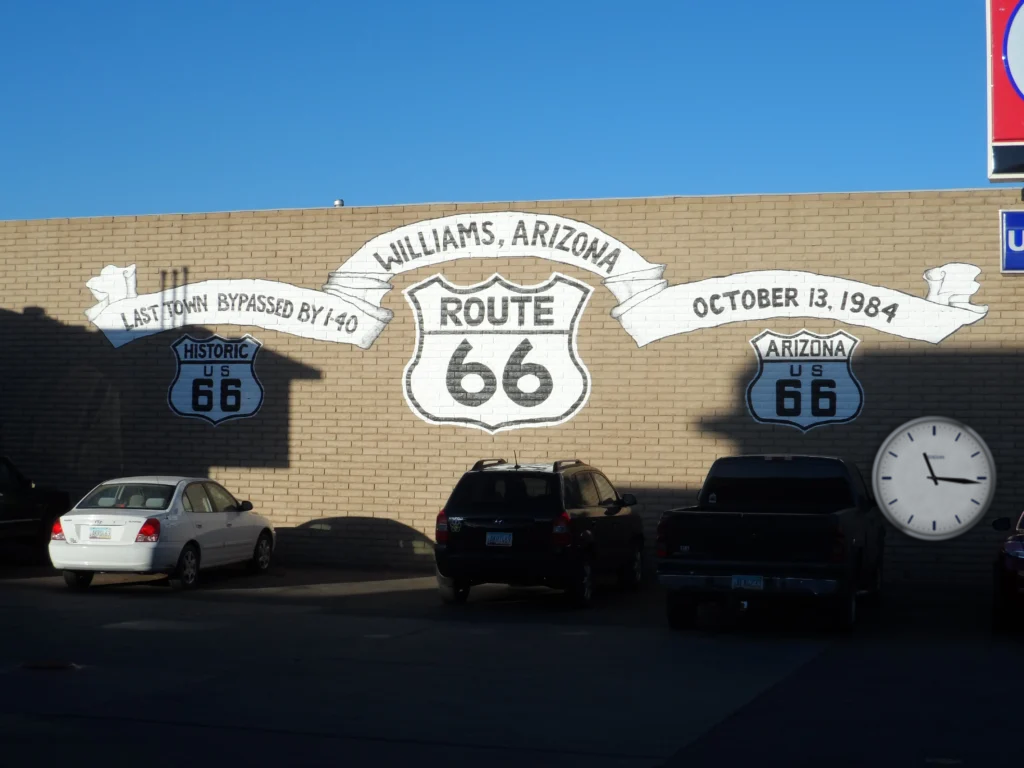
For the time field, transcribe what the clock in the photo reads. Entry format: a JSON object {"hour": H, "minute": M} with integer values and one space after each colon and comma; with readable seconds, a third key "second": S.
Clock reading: {"hour": 11, "minute": 16}
